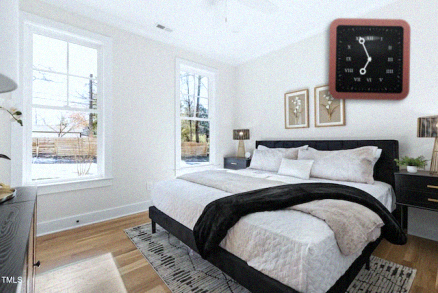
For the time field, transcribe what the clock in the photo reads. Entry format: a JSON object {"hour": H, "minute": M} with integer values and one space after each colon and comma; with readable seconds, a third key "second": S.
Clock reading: {"hour": 6, "minute": 56}
